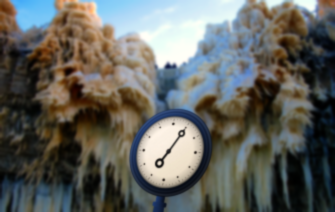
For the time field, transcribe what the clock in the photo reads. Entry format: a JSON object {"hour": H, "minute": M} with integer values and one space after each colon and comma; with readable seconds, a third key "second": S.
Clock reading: {"hour": 7, "minute": 5}
